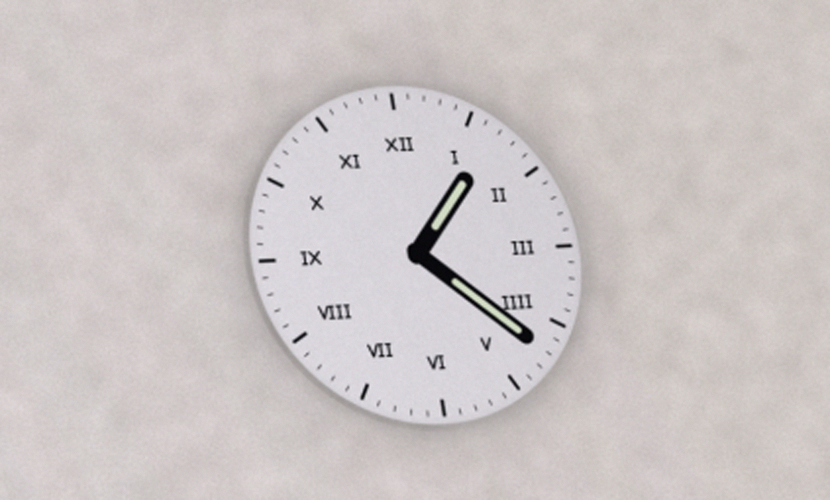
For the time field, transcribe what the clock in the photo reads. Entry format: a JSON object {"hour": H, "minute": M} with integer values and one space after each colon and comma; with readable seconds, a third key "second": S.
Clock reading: {"hour": 1, "minute": 22}
